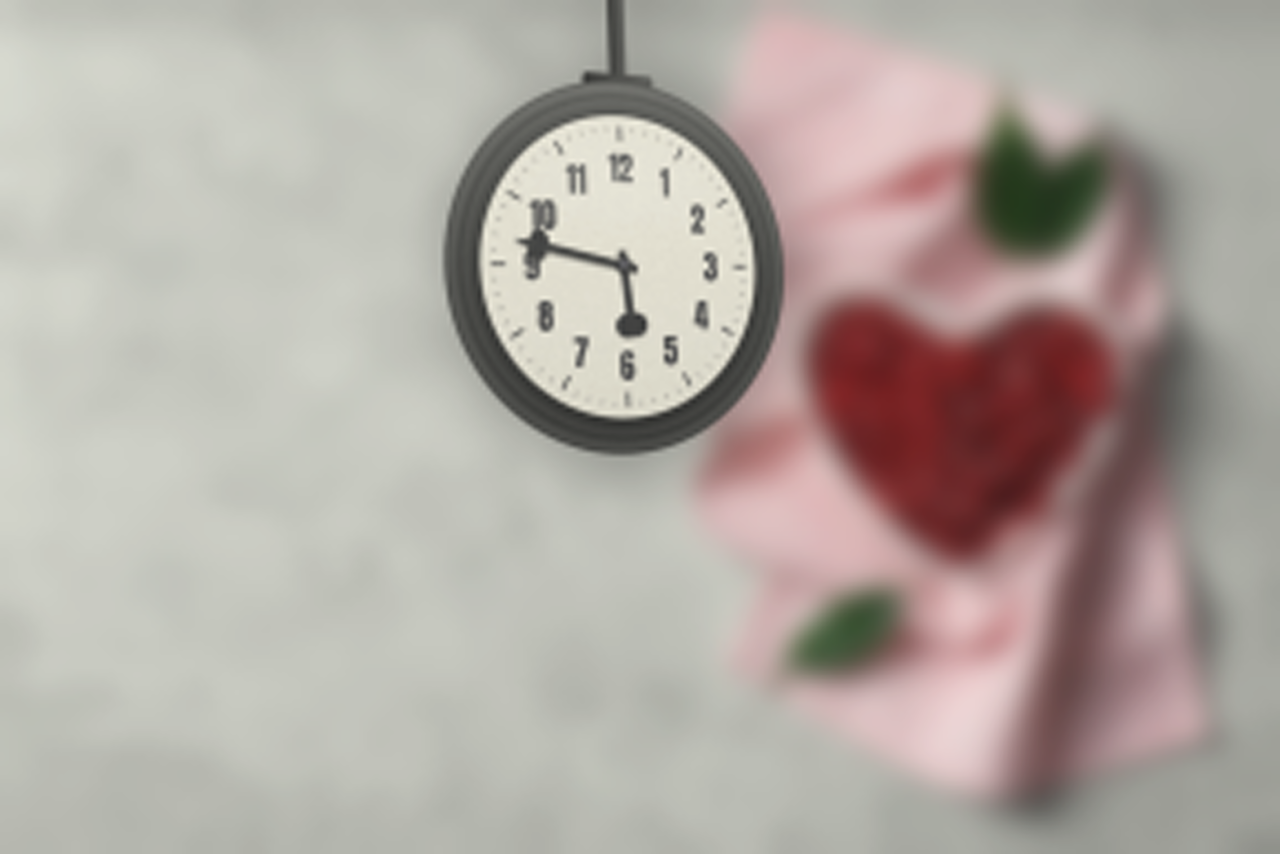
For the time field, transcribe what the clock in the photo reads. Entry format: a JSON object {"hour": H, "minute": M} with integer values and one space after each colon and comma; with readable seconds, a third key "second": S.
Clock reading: {"hour": 5, "minute": 47}
